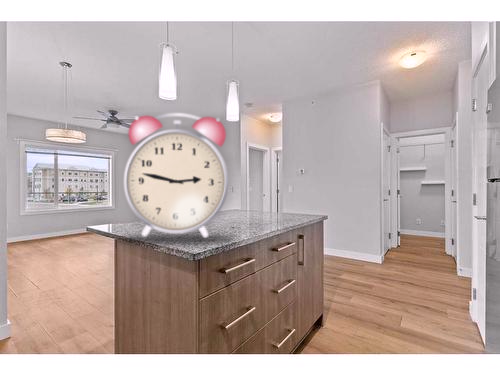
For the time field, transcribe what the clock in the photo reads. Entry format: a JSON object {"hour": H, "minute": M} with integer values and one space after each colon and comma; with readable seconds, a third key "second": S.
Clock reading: {"hour": 2, "minute": 47}
